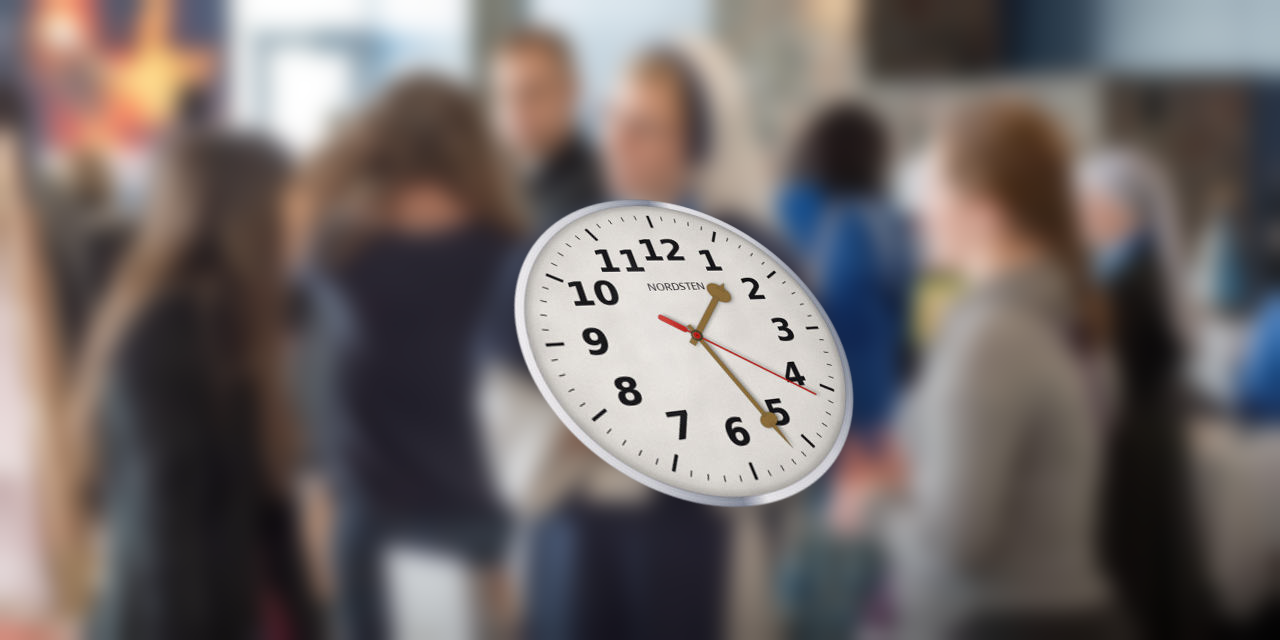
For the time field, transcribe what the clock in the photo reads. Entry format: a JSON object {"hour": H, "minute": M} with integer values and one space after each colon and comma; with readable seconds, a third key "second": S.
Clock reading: {"hour": 1, "minute": 26, "second": 21}
